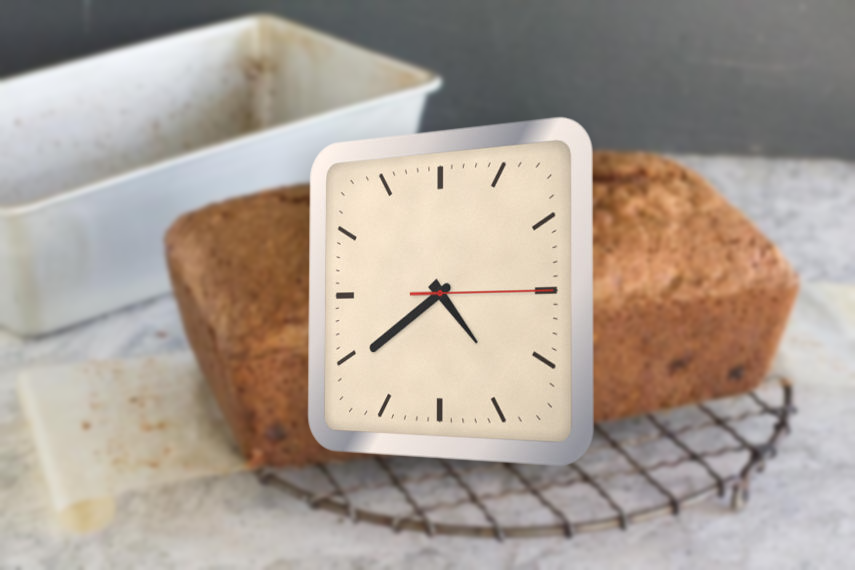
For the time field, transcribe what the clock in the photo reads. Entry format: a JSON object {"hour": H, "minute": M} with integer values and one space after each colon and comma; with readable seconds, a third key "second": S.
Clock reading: {"hour": 4, "minute": 39, "second": 15}
